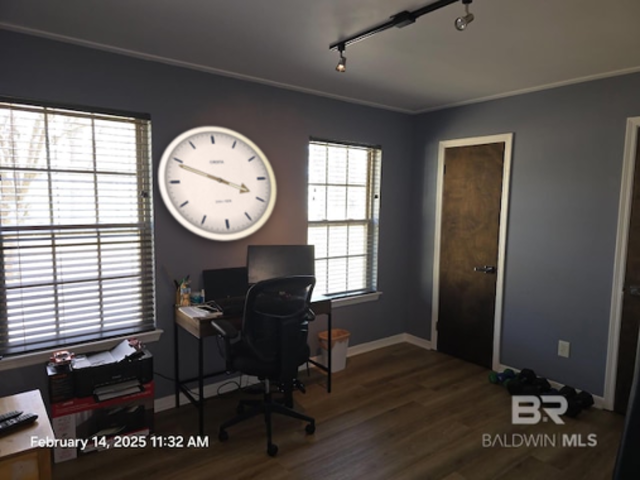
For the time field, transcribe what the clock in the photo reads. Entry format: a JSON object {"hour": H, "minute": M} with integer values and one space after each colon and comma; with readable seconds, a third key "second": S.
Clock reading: {"hour": 3, "minute": 49}
